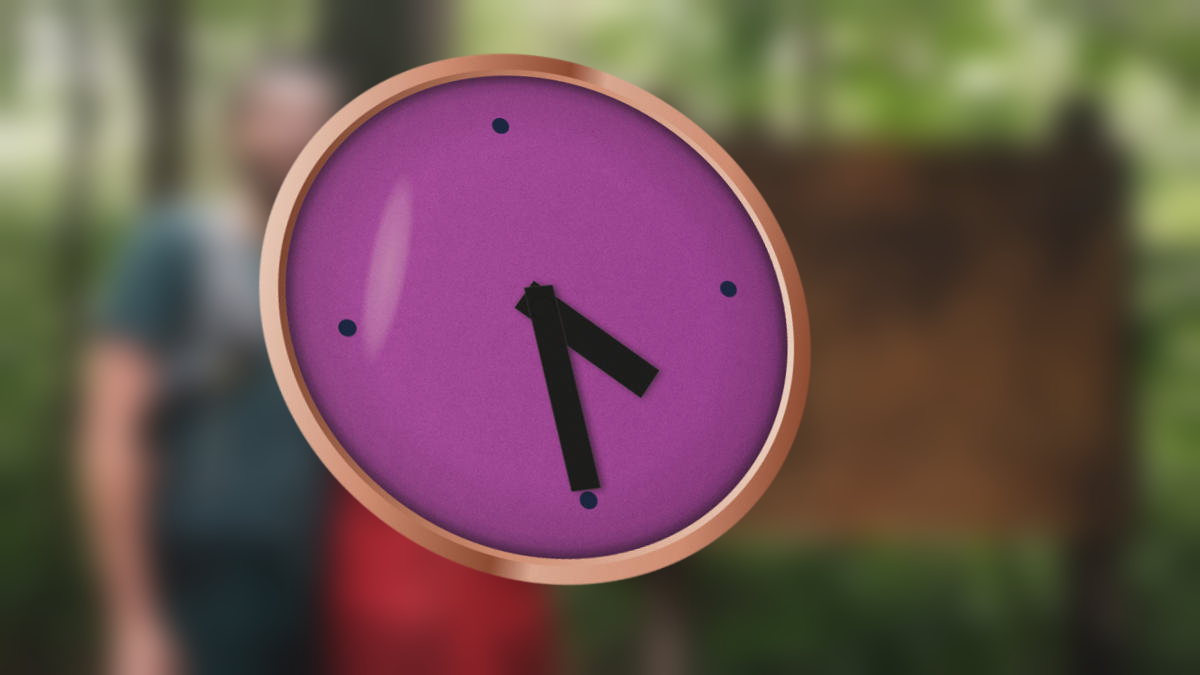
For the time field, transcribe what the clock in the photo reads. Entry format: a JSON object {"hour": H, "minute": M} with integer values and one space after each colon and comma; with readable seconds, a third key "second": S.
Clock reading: {"hour": 4, "minute": 30}
